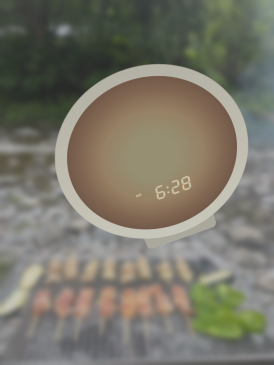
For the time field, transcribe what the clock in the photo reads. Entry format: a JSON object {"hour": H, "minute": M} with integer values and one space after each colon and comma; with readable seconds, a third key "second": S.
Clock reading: {"hour": 6, "minute": 28}
